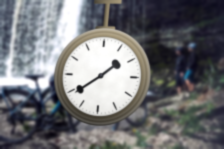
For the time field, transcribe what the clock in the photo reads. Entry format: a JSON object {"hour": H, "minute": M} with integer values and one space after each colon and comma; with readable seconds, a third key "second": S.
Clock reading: {"hour": 1, "minute": 39}
